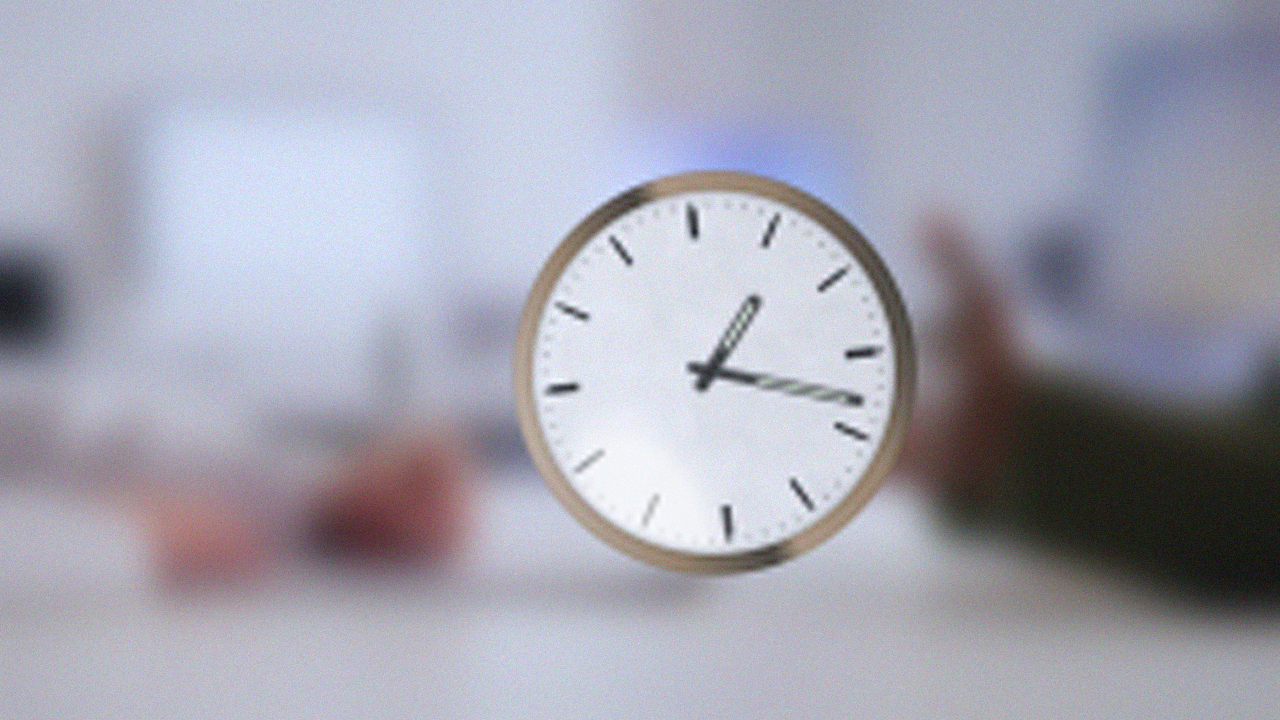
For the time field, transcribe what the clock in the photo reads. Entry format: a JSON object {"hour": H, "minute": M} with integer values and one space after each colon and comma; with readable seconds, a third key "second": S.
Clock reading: {"hour": 1, "minute": 18}
